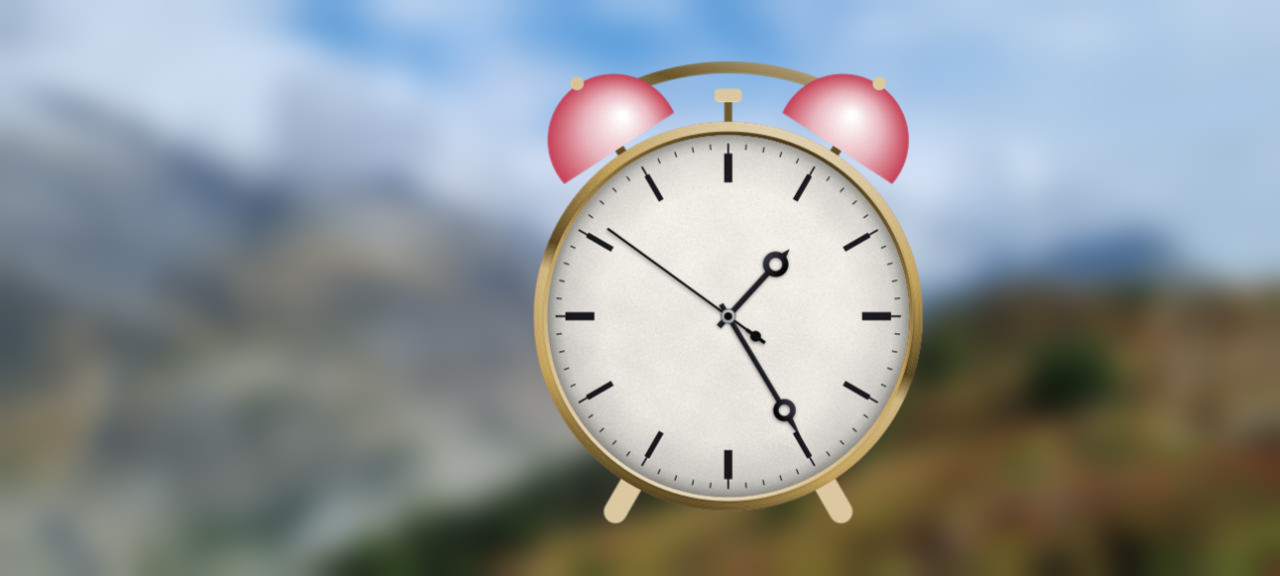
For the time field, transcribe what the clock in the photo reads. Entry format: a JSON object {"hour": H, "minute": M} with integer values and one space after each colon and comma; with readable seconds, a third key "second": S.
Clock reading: {"hour": 1, "minute": 24, "second": 51}
